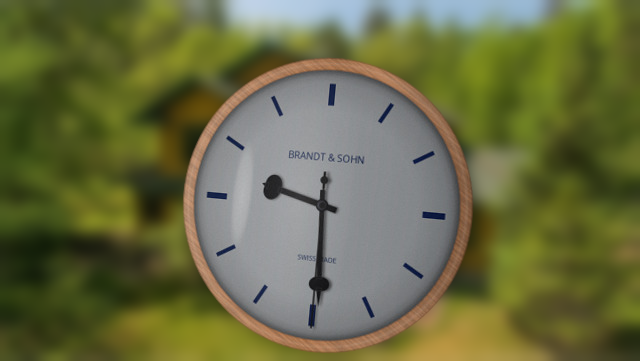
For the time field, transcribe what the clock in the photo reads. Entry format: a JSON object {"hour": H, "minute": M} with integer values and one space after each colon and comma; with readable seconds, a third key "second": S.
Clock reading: {"hour": 9, "minute": 29, "second": 30}
